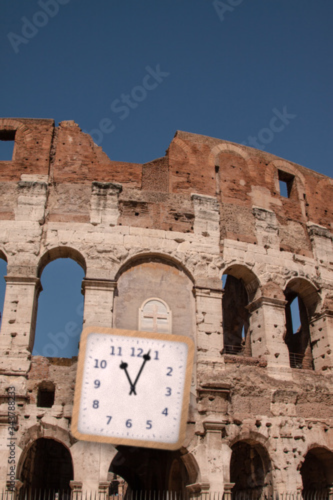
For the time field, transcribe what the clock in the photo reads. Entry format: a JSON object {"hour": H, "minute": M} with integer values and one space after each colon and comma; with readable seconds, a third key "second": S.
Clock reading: {"hour": 11, "minute": 3}
